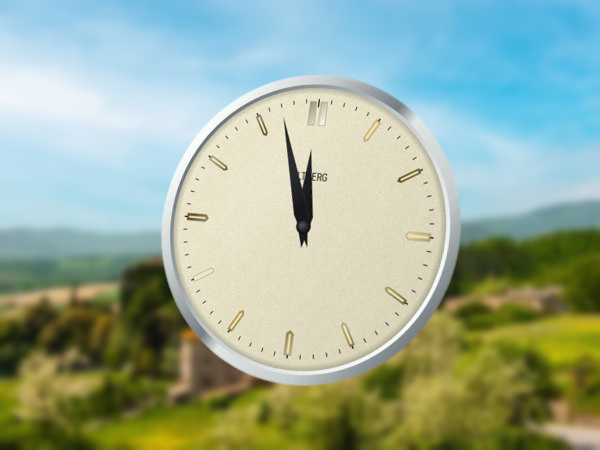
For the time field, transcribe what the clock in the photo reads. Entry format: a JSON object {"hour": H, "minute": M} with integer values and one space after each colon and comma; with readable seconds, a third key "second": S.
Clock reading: {"hour": 11, "minute": 57}
